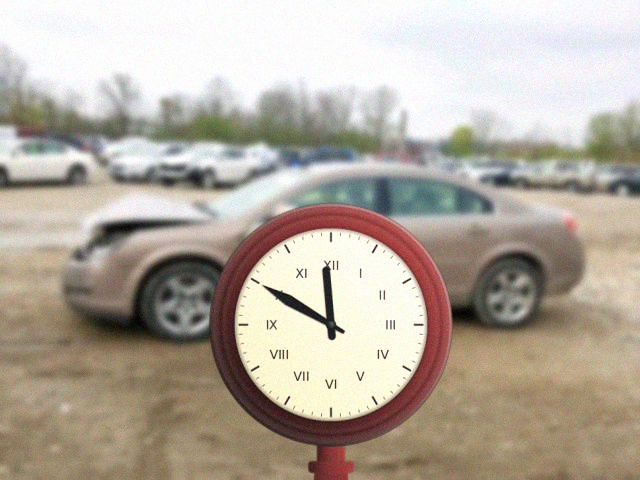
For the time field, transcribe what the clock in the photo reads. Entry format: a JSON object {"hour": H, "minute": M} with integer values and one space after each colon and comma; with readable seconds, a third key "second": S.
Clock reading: {"hour": 11, "minute": 50}
